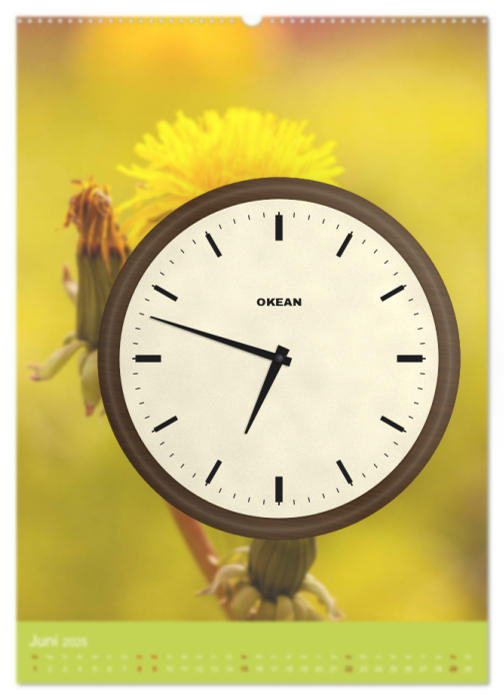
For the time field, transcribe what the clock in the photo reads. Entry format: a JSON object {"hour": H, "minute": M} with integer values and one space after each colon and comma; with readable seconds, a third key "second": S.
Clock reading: {"hour": 6, "minute": 48}
